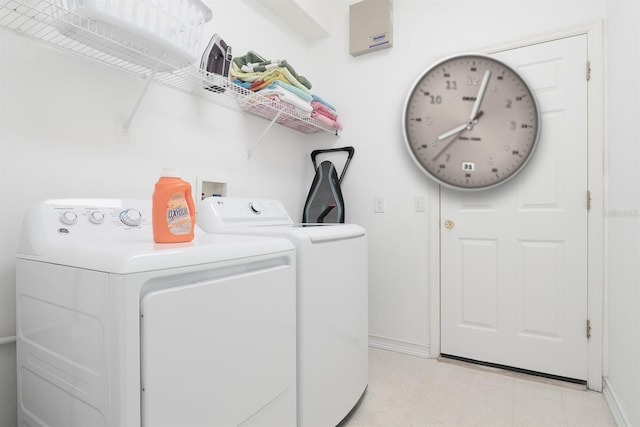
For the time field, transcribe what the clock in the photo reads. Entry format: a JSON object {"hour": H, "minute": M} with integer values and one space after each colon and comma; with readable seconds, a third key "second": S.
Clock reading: {"hour": 8, "minute": 2, "second": 37}
